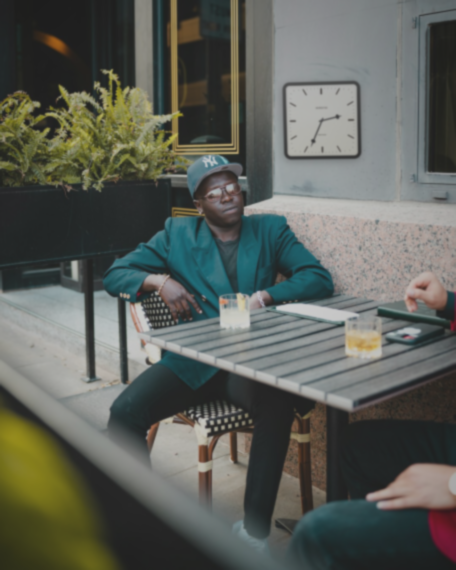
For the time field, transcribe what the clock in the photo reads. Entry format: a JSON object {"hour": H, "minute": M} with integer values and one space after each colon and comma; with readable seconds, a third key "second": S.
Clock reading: {"hour": 2, "minute": 34}
